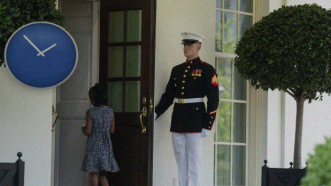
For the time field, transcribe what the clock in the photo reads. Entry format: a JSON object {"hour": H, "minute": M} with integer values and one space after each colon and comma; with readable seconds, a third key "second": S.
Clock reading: {"hour": 1, "minute": 53}
